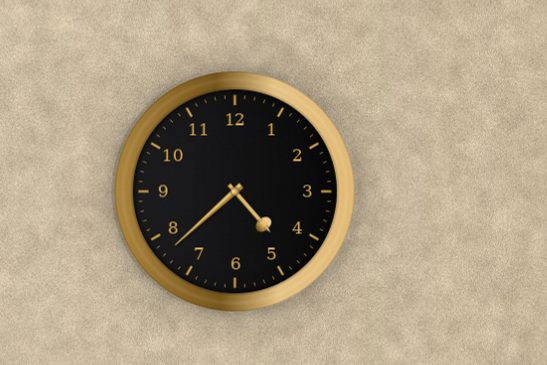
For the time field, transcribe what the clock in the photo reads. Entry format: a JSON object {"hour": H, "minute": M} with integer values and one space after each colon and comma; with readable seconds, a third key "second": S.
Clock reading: {"hour": 4, "minute": 38}
